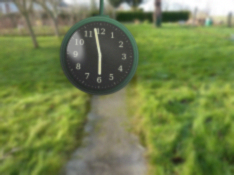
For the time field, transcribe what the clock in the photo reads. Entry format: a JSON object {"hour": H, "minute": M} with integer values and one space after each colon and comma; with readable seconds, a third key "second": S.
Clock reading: {"hour": 5, "minute": 58}
